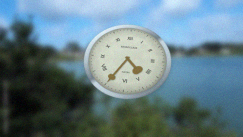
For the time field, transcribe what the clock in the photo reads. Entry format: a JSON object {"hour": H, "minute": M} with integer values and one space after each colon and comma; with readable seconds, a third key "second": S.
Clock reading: {"hour": 4, "minute": 35}
